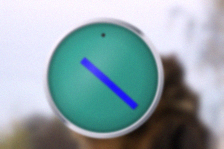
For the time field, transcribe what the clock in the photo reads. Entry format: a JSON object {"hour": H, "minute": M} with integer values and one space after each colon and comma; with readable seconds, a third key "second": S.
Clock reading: {"hour": 10, "minute": 22}
